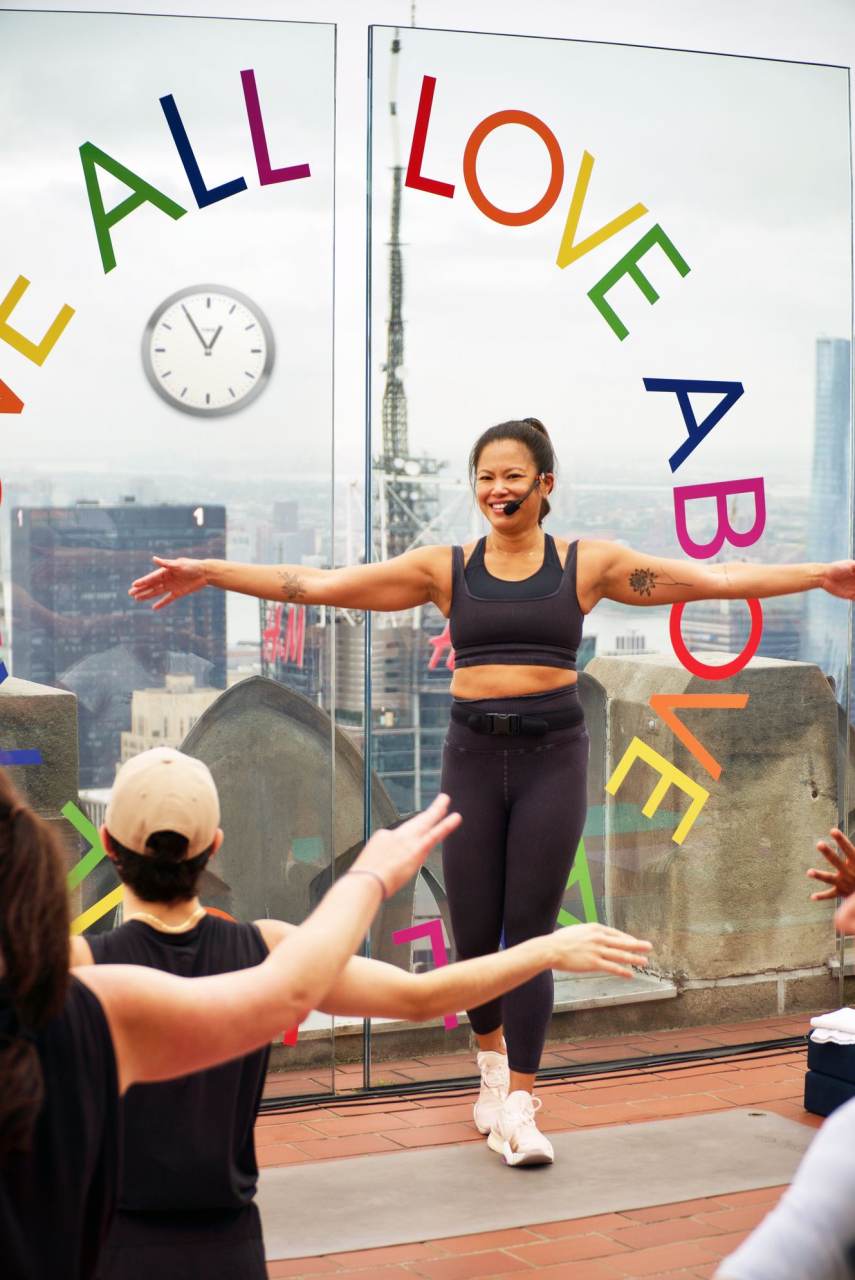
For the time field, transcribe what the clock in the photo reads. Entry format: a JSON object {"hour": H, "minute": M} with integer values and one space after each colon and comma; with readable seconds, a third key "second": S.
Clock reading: {"hour": 12, "minute": 55}
